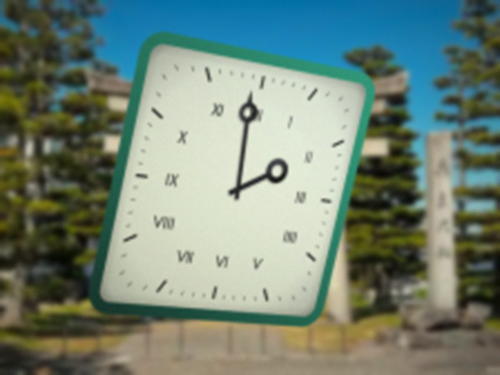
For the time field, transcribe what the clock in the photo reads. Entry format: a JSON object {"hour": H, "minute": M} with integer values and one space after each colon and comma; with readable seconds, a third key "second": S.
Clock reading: {"hour": 1, "minute": 59}
